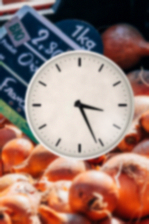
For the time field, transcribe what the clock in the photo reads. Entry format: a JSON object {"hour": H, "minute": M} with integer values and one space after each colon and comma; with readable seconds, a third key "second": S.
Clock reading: {"hour": 3, "minute": 26}
